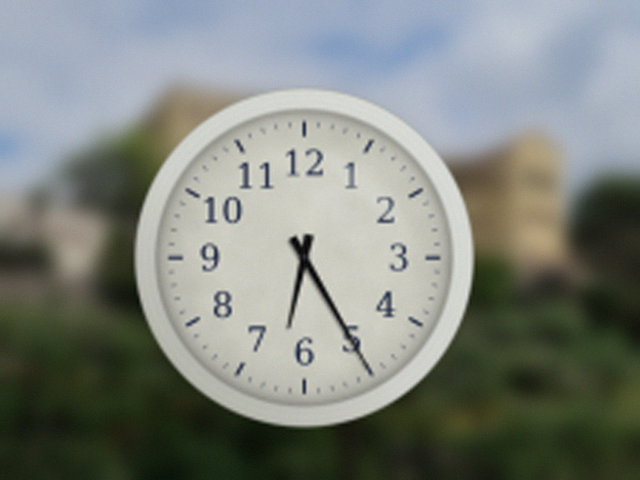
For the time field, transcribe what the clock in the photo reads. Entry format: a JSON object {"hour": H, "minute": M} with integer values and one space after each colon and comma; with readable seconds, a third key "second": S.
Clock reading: {"hour": 6, "minute": 25}
